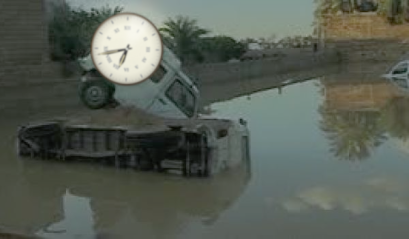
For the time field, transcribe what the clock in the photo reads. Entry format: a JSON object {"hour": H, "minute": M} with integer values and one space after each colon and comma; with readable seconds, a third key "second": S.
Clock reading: {"hour": 6, "minute": 43}
